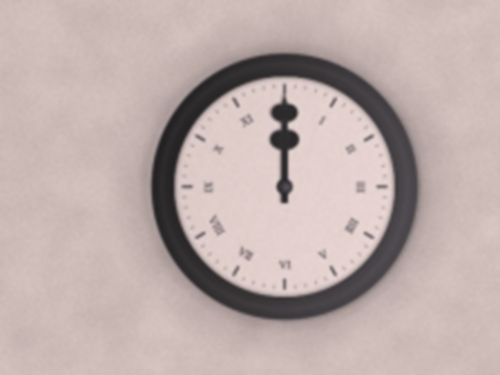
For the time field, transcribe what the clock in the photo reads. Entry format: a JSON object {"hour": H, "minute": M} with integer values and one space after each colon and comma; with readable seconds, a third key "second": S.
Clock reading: {"hour": 12, "minute": 0}
